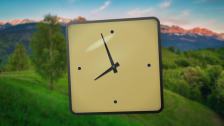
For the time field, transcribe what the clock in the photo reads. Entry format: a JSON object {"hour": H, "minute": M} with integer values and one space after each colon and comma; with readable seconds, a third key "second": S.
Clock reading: {"hour": 7, "minute": 57}
